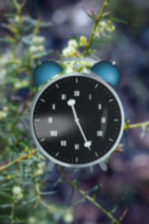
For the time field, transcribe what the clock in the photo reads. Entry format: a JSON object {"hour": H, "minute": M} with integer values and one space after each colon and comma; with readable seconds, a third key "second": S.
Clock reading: {"hour": 11, "minute": 26}
